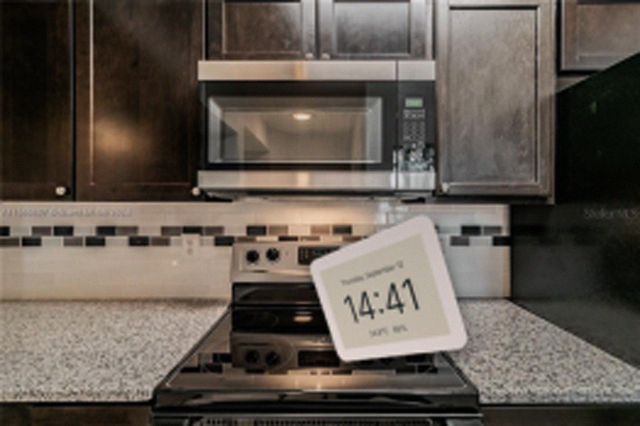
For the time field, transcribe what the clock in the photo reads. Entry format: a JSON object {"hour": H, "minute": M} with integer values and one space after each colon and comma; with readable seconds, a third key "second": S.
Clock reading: {"hour": 14, "minute": 41}
